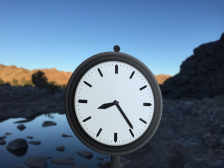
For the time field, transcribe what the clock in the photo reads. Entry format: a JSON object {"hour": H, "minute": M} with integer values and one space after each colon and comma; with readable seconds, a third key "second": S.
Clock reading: {"hour": 8, "minute": 24}
